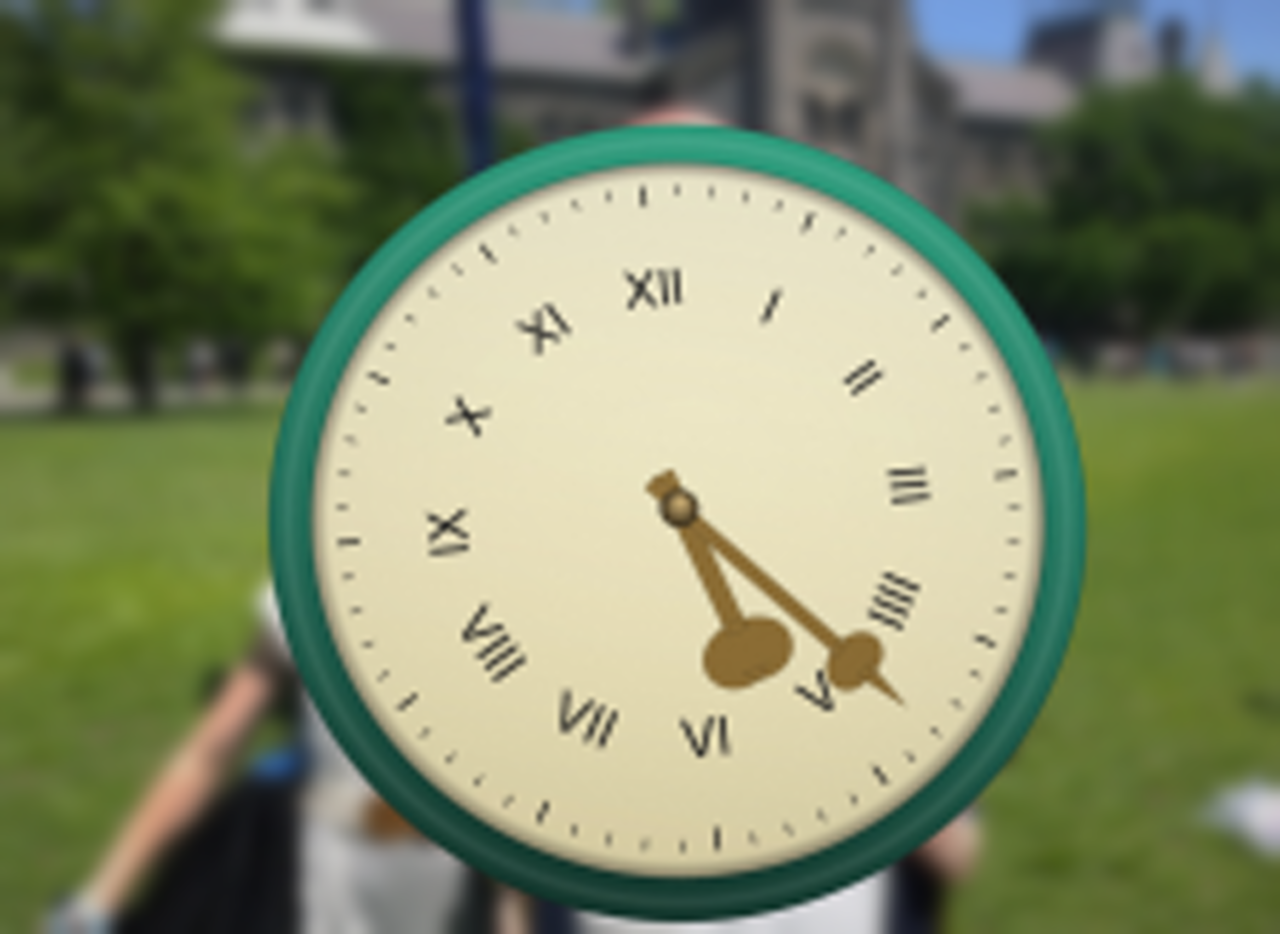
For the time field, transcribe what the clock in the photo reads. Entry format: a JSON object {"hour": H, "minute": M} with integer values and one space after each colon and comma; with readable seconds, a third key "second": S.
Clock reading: {"hour": 5, "minute": 23}
